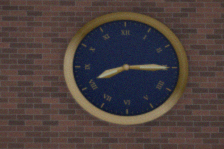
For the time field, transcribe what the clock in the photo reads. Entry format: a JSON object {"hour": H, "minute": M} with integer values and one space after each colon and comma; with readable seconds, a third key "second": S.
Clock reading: {"hour": 8, "minute": 15}
